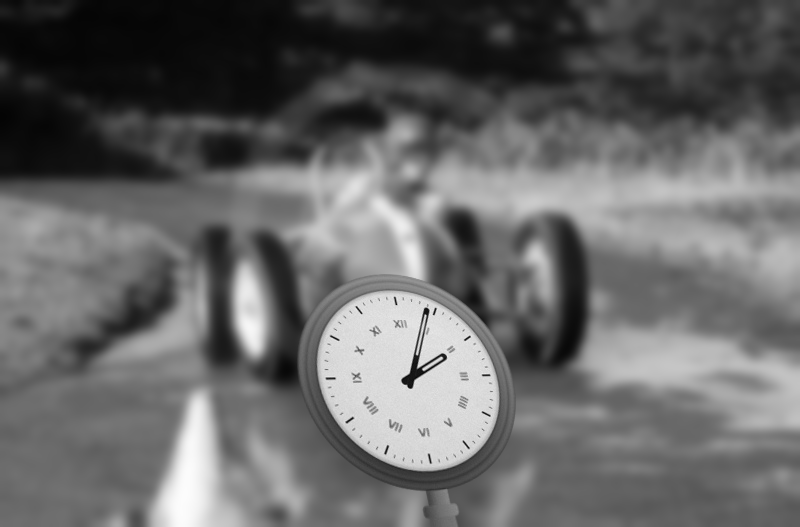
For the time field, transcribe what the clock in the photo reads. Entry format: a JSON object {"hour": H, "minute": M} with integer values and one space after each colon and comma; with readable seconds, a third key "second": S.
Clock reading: {"hour": 2, "minute": 4}
